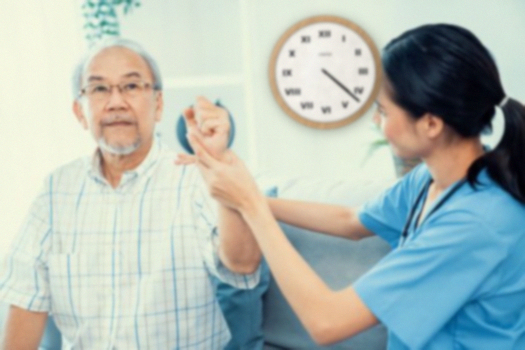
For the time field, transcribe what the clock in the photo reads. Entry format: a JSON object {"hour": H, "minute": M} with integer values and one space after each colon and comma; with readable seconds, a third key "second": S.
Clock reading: {"hour": 4, "minute": 22}
